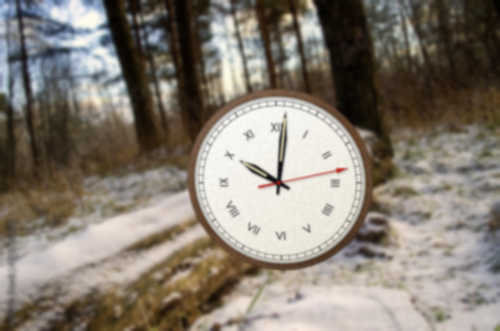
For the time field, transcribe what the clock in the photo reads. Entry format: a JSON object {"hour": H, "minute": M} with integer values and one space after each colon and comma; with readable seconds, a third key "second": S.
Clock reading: {"hour": 10, "minute": 1, "second": 13}
